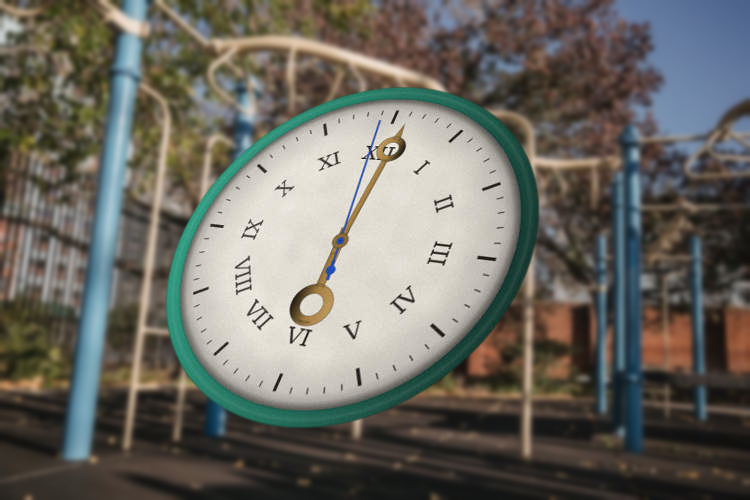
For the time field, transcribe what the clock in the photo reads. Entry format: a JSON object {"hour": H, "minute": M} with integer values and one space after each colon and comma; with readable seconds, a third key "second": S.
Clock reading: {"hour": 6, "minute": 0, "second": 59}
